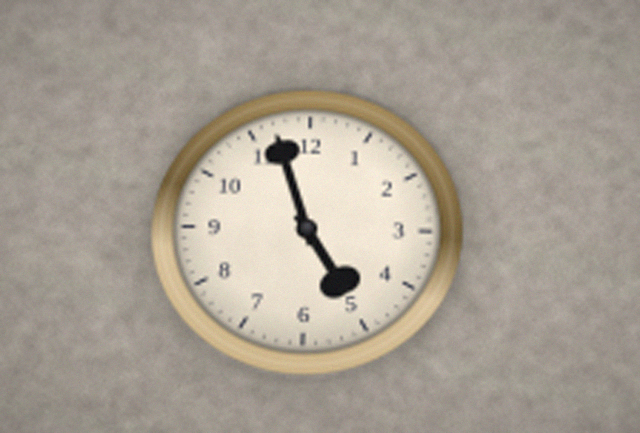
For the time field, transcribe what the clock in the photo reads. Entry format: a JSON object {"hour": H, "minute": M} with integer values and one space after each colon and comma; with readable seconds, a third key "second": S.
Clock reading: {"hour": 4, "minute": 57}
